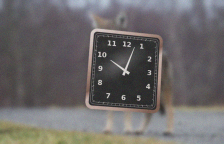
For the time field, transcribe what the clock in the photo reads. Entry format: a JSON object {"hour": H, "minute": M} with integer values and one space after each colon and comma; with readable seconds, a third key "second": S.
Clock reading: {"hour": 10, "minute": 3}
